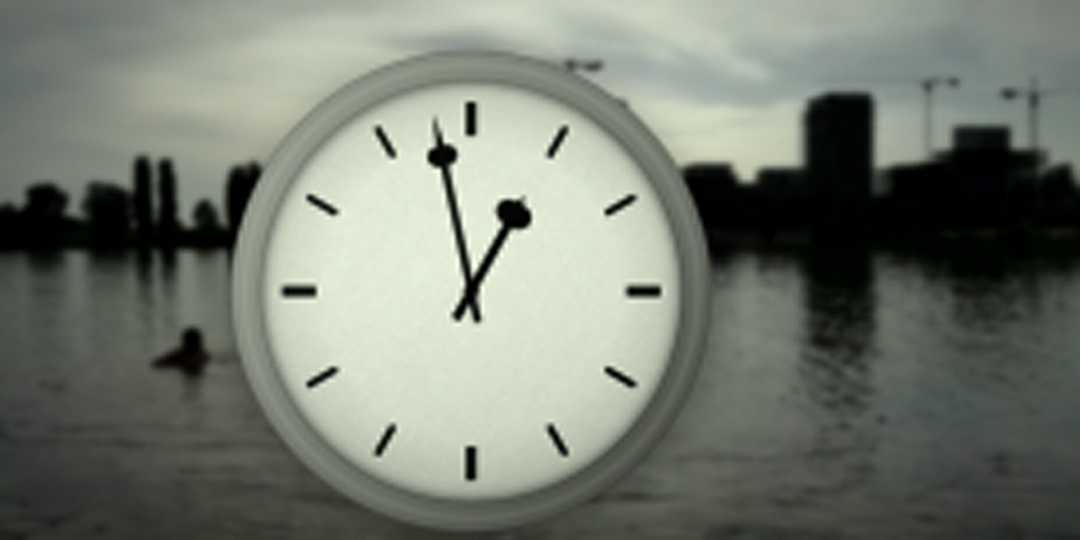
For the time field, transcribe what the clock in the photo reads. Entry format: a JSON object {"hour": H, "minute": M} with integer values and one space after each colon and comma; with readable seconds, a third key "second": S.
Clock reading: {"hour": 12, "minute": 58}
